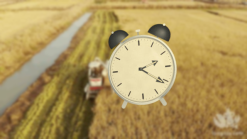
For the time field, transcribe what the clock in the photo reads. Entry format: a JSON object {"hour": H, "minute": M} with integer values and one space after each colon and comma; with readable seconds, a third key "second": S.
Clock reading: {"hour": 2, "minute": 21}
